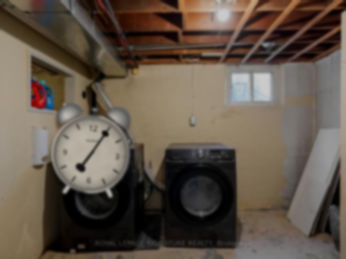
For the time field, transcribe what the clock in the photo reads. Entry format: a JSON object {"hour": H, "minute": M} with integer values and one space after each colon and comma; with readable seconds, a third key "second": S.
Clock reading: {"hour": 7, "minute": 5}
